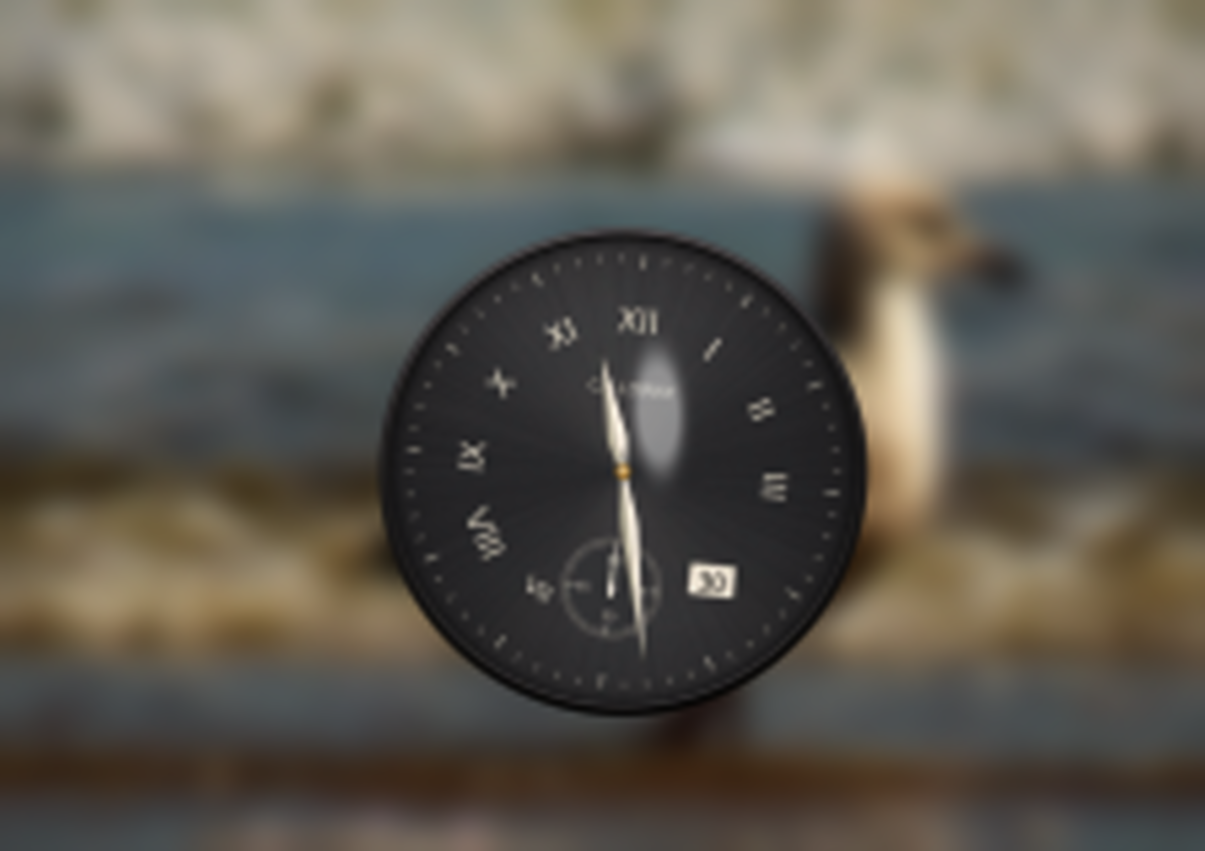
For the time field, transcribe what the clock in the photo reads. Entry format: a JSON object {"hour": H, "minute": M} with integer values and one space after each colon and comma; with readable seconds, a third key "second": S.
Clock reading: {"hour": 11, "minute": 28}
